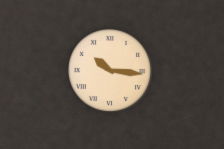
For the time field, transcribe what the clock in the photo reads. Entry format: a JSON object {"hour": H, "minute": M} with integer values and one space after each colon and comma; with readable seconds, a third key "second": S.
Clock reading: {"hour": 10, "minute": 16}
